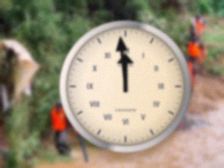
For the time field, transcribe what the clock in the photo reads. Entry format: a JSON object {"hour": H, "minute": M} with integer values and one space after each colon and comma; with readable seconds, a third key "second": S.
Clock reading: {"hour": 11, "minute": 59}
